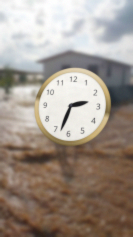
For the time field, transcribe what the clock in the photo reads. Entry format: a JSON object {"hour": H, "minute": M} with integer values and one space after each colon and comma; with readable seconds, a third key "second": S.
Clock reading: {"hour": 2, "minute": 33}
